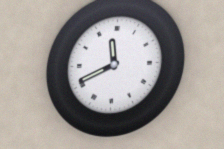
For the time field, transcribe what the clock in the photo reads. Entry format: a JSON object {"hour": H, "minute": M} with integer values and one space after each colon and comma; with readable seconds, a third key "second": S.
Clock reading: {"hour": 11, "minute": 41}
